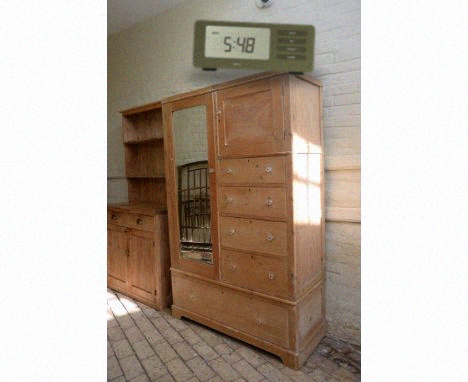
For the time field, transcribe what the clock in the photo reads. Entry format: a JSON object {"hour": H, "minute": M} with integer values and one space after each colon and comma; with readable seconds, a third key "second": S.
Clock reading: {"hour": 5, "minute": 48}
